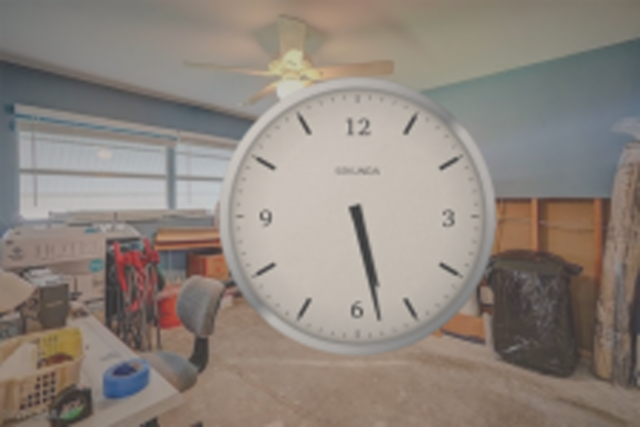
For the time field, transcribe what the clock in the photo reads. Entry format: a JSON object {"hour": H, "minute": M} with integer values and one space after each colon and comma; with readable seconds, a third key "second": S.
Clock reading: {"hour": 5, "minute": 28}
